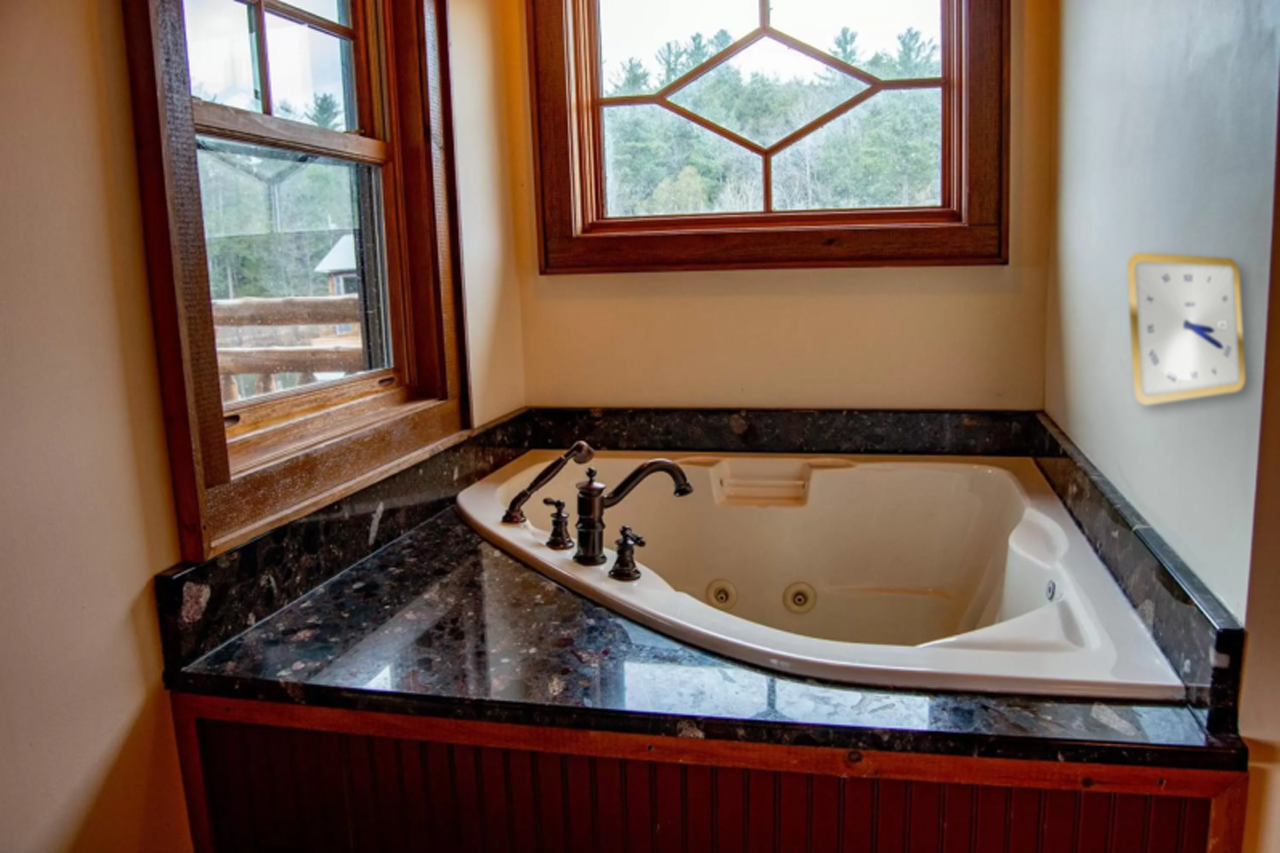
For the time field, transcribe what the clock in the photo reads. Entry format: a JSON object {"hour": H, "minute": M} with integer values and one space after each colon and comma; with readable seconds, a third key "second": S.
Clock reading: {"hour": 3, "minute": 20}
